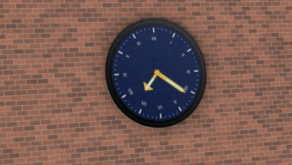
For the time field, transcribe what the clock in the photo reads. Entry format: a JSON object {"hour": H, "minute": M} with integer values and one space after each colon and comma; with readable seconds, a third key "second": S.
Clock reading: {"hour": 7, "minute": 21}
